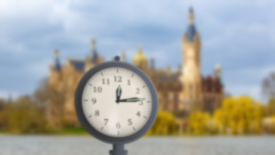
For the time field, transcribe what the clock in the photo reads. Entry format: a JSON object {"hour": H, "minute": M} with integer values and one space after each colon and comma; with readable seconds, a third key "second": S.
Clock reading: {"hour": 12, "minute": 14}
